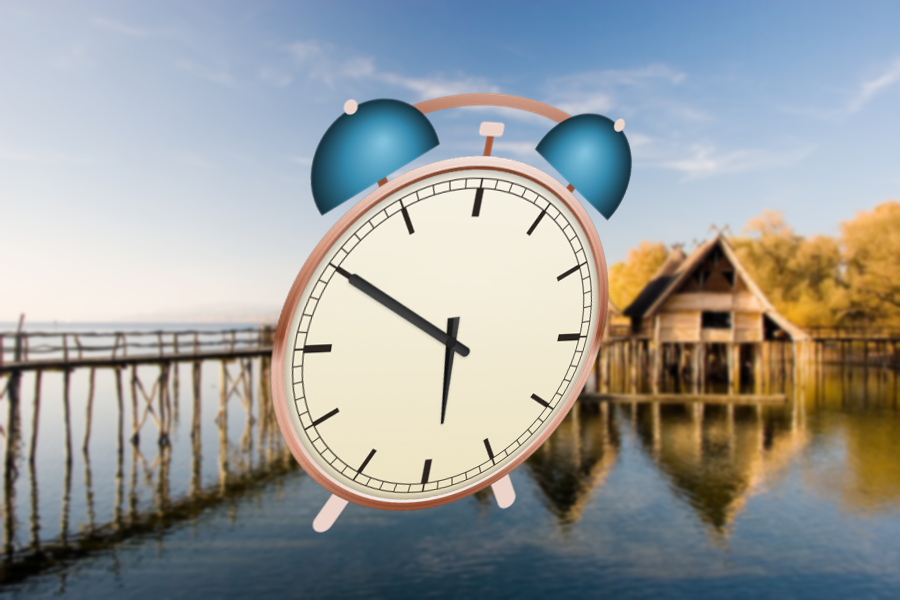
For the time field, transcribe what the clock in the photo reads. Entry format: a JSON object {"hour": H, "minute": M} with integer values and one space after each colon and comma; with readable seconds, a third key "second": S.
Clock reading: {"hour": 5, "minute": 50}
